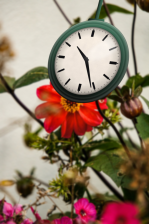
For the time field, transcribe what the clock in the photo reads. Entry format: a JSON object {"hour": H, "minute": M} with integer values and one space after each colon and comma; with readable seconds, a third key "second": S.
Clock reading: {"hour": 10, "minute": 26}
